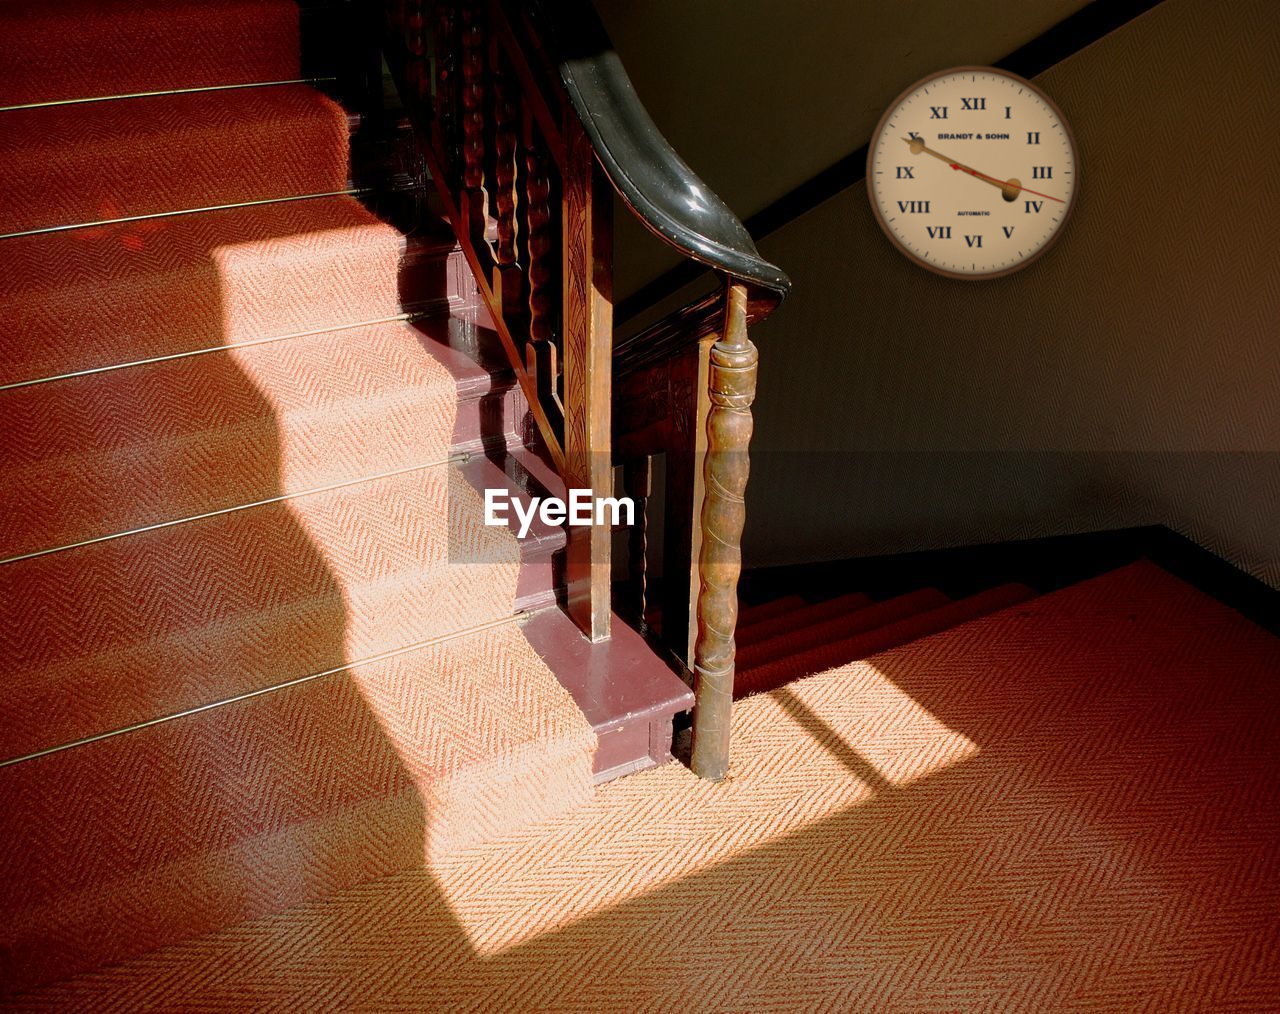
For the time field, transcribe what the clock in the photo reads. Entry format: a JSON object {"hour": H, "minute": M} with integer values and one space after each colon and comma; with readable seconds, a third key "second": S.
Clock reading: {"hour": 3, "minute": 49, "second": 18}
